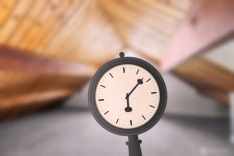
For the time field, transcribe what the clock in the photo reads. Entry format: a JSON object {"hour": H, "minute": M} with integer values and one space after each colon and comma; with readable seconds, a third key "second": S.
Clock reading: {"hour": 6, "minute": 8}
